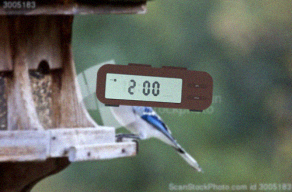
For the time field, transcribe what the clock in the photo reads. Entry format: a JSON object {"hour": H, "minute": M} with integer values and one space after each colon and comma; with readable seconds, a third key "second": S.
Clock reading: {"hour": 2, "minute": 0}
